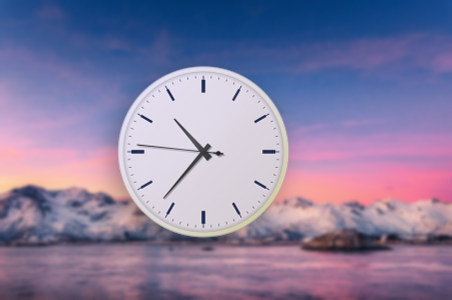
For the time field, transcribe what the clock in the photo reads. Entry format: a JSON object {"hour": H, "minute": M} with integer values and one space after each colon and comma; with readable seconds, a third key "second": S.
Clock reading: {"hour": 10, "minute": 36, "second": 46}
